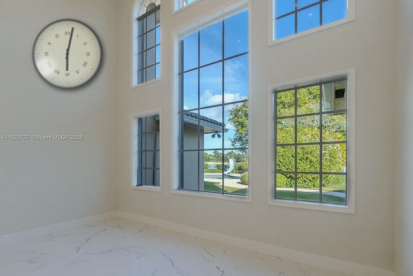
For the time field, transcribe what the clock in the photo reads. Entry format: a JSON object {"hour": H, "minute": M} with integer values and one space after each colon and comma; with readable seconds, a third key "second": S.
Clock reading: {"hour": 6, "minute": 2}
